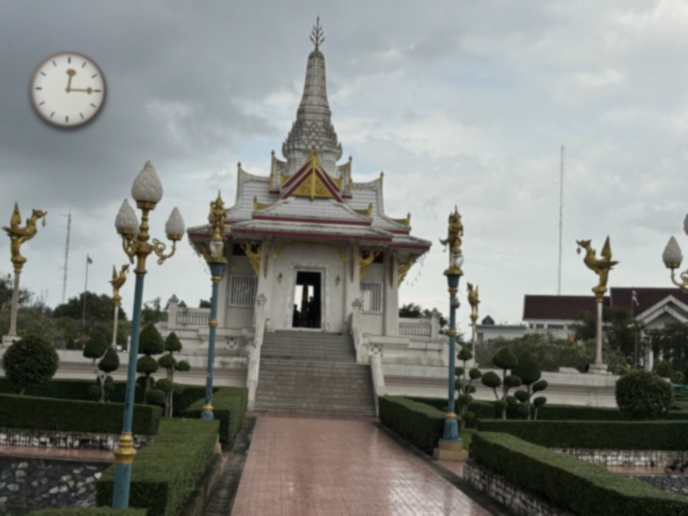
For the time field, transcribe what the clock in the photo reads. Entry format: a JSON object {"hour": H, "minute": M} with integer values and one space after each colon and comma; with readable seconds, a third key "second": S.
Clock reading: {"hour": 12, "minute": 15}
